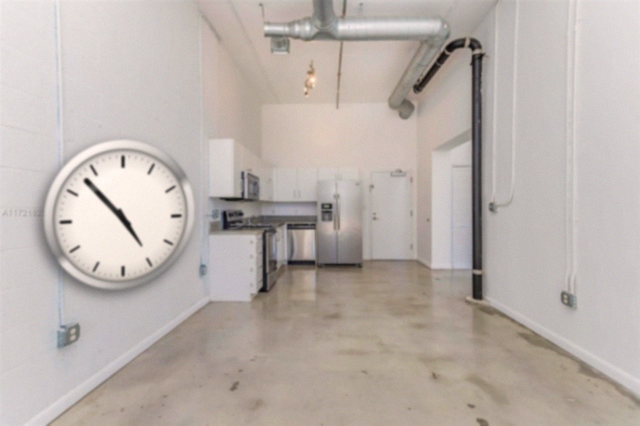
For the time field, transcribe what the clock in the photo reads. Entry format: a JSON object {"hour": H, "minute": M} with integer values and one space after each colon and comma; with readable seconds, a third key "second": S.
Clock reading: {"hour": 4, "minute": 53}
